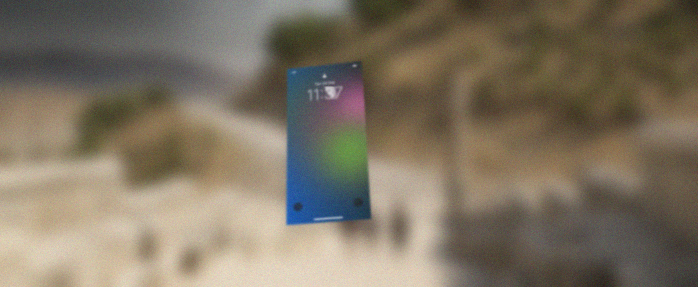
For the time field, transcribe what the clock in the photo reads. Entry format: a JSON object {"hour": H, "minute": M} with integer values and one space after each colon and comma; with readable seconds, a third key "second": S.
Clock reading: {"hour": 11, "minute": 37}
